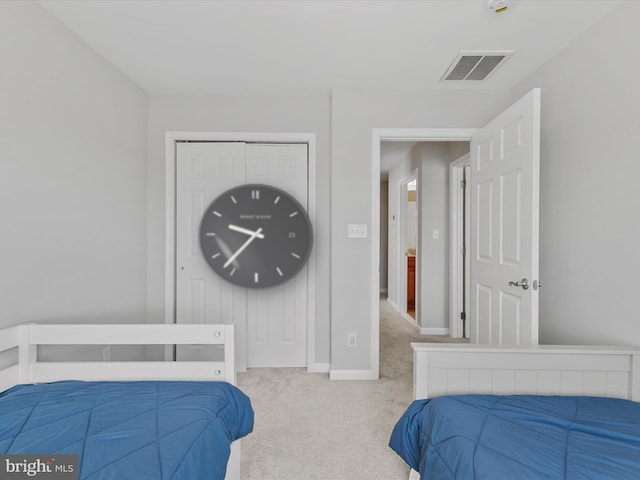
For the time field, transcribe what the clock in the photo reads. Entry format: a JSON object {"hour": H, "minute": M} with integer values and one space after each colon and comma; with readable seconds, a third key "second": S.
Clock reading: {"hour": 9, "minute": 37}
